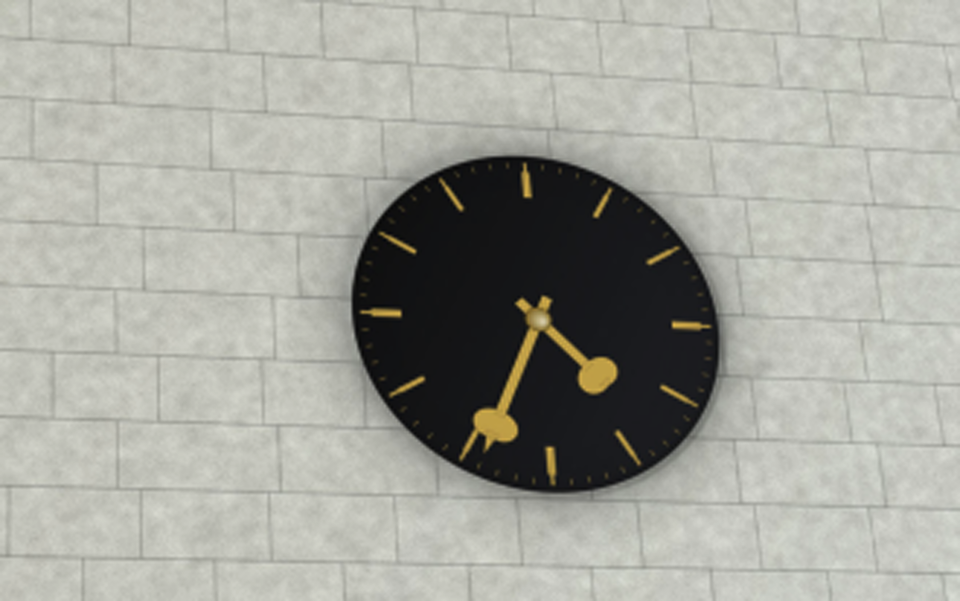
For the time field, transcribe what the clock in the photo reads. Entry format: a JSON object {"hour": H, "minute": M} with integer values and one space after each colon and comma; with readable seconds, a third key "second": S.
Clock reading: {"hour": 4, "minute": 34}
